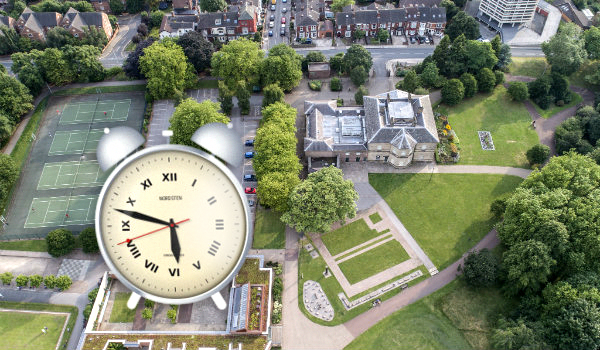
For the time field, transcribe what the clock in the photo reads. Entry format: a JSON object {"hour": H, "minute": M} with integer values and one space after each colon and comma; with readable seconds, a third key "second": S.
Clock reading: {"hour": 5, "minute": 47, "second": 42}
